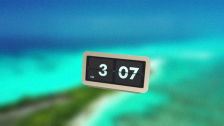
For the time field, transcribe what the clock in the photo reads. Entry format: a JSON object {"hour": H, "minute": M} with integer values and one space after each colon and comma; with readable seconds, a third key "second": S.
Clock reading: {"hour": 3, "minute": 7}
